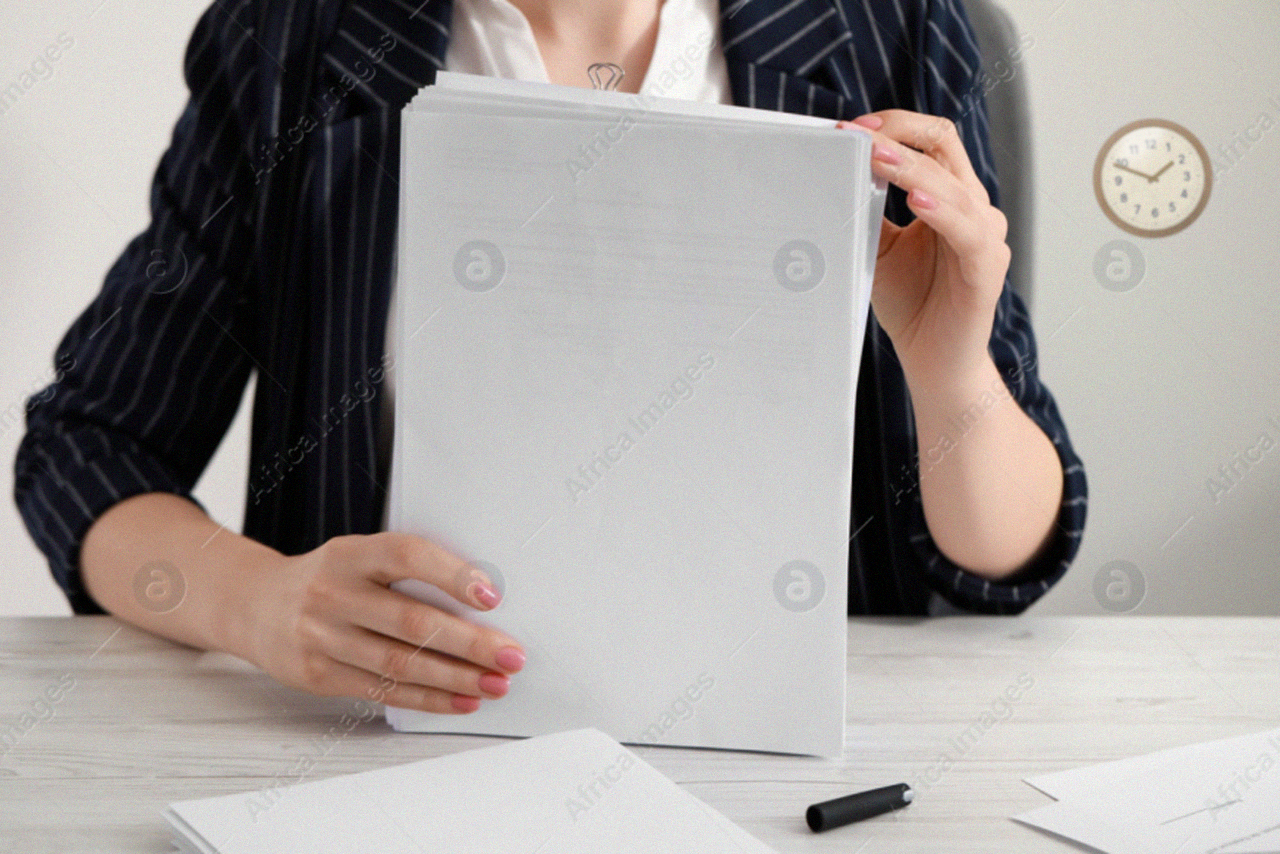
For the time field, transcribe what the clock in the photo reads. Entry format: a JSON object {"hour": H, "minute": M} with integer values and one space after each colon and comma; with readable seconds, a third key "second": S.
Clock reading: {"hour": 1, "minute": 49}
